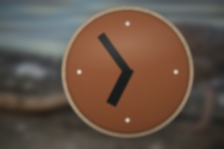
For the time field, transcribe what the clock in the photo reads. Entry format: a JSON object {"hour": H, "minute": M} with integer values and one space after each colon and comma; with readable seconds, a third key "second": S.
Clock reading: {"hour": 6, "minute": 54}
